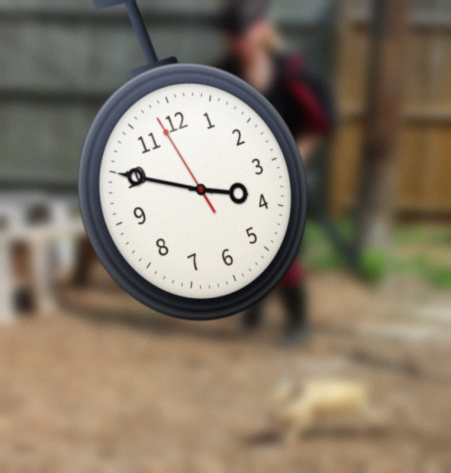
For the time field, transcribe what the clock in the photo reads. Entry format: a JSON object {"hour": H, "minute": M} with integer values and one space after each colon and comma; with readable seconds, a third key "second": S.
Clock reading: {"hour": 3, "minute": 49, "second": 58}
